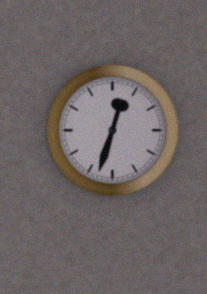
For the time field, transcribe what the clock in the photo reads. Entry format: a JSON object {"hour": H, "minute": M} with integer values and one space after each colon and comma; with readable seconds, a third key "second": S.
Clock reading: {"hour": 12, "minute": 33}
